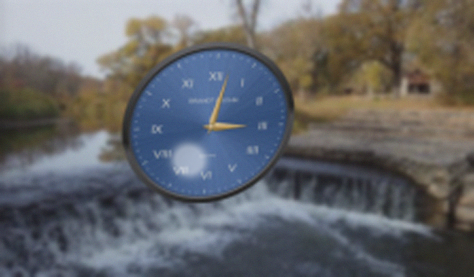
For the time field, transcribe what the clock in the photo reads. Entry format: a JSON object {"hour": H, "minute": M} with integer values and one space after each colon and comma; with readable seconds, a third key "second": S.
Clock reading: {"hour": 3, "minute": 2}
